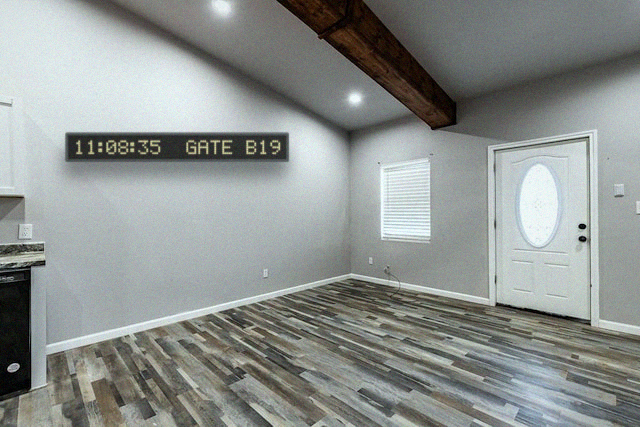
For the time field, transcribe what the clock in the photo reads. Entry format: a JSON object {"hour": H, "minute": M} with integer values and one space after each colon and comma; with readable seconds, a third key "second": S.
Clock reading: {"hour": 11, "minute": 8, "second": 35}
